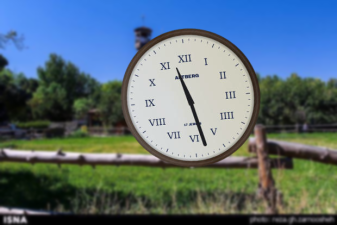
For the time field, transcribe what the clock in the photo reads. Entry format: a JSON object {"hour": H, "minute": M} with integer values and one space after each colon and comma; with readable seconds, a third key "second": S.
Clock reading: {"hour": 11, "minute": 28}
